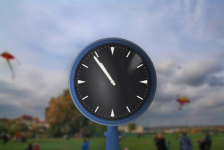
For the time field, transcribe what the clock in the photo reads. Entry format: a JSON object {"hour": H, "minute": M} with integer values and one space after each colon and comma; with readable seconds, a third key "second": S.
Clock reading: {"hour": 10, "minute": 54}
